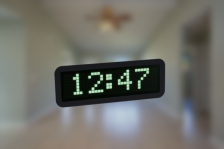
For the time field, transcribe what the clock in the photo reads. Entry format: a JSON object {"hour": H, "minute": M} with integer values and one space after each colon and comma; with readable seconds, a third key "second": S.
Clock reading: {"hour": 12, "minute": 47}
